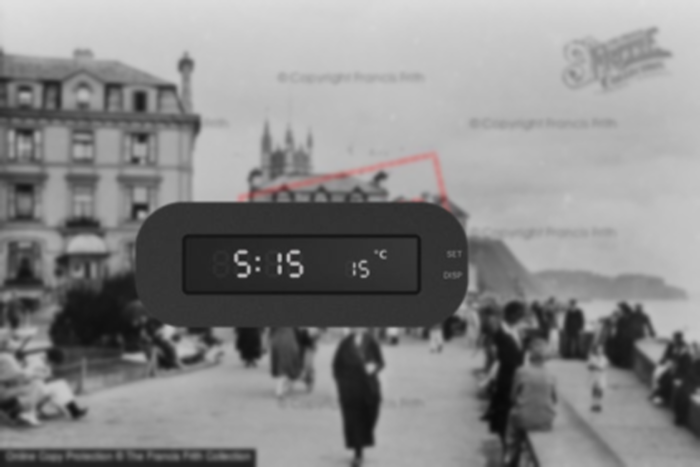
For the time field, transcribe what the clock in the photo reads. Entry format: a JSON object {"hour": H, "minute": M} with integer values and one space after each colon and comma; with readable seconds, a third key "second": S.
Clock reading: {"hour": 5, "minute": 15}
